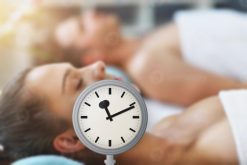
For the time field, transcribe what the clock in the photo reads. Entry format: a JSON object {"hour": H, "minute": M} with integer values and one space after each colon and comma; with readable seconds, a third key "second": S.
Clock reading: {"hour": 11, "minute": 11}
